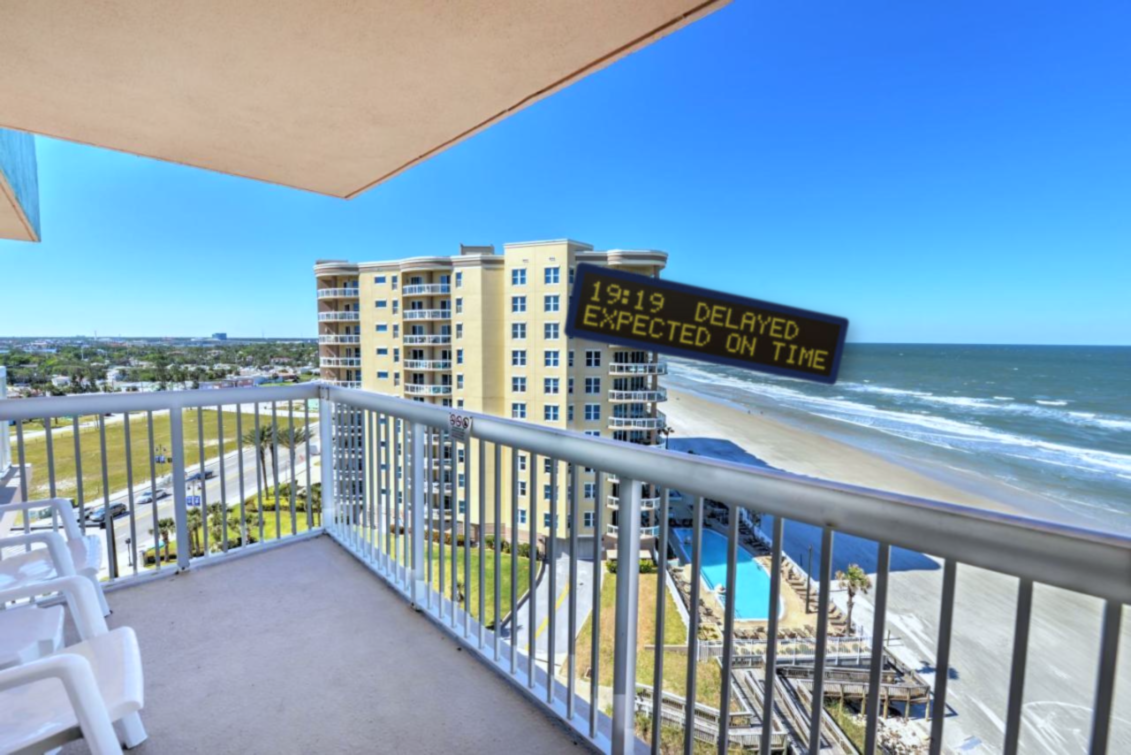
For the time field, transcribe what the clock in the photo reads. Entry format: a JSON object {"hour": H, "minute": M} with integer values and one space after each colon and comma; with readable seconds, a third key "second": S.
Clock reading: {"hour": 19, "minute": 19}
